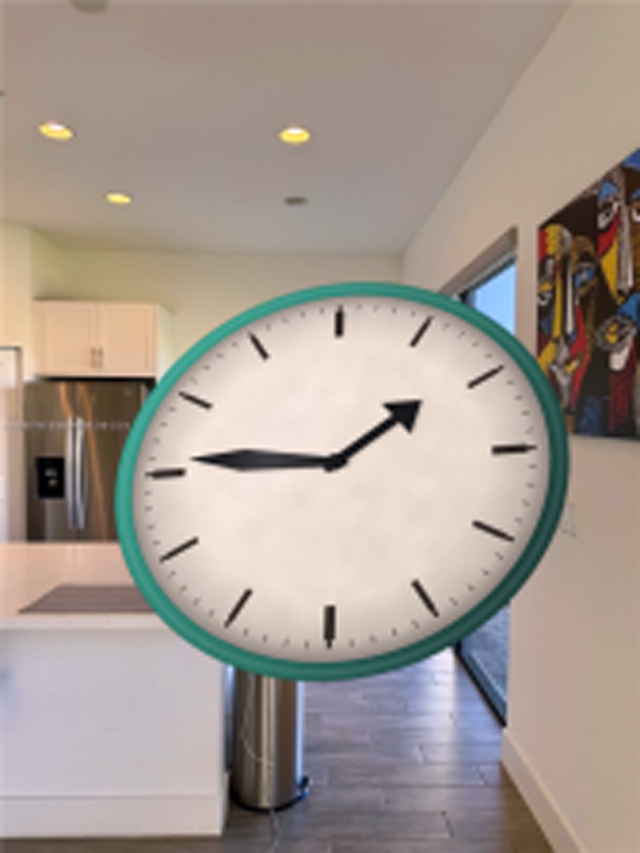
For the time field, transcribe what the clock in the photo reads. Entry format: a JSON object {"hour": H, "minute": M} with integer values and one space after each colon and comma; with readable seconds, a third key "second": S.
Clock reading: {"hour": 1, "minute": 46}
